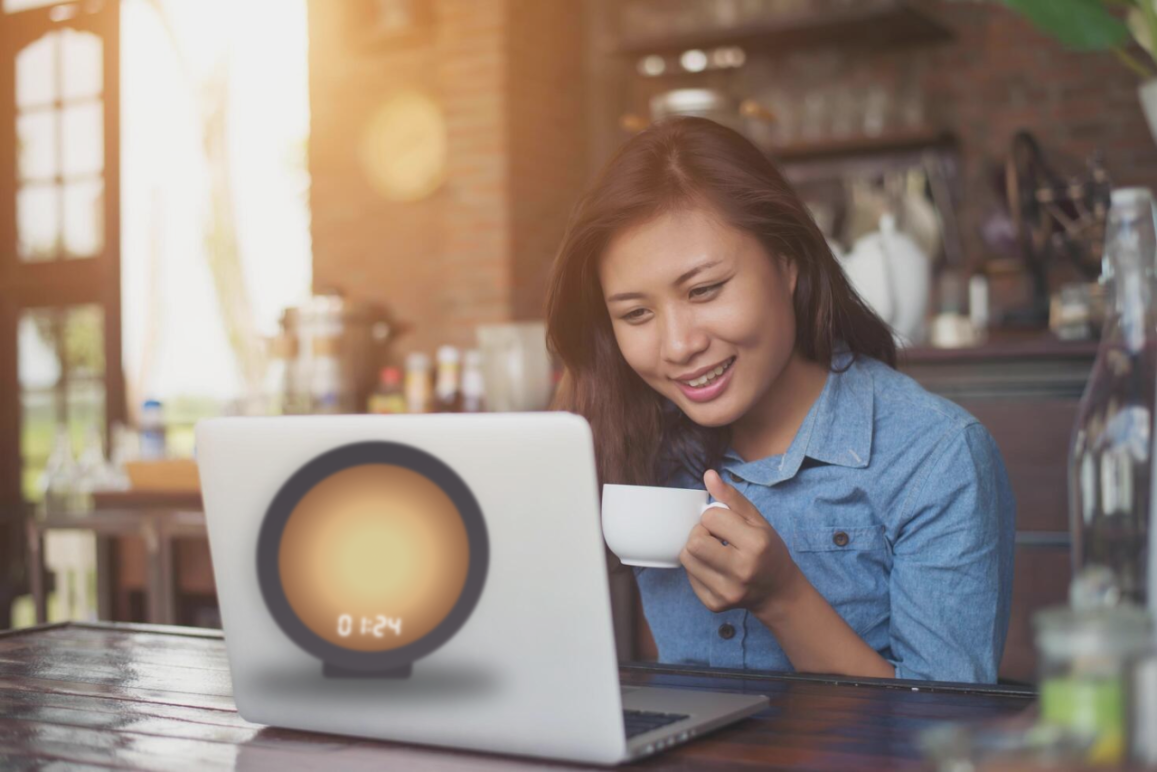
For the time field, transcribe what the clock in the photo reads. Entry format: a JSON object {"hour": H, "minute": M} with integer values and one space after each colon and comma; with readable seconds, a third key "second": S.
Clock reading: {"hour": 1, "minute": 24}
